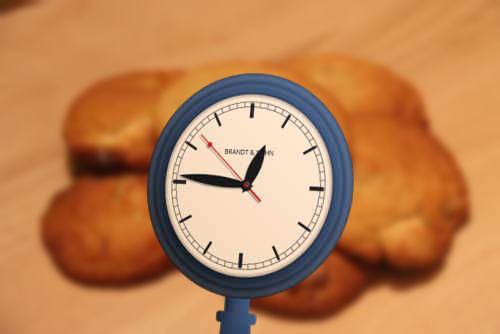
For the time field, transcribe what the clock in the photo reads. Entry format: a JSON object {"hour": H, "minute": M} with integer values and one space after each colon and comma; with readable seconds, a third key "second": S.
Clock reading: {"hour": 12, "minute": 45, "second": 52}
